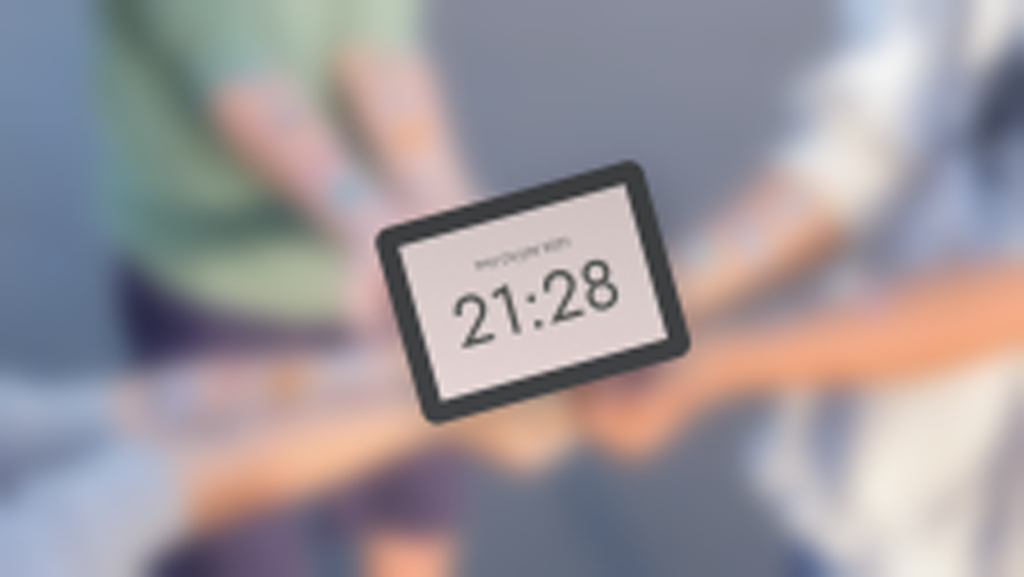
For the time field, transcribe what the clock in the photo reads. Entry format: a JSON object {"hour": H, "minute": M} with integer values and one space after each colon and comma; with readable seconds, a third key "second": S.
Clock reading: {"hour": 21, "minute": 28}
